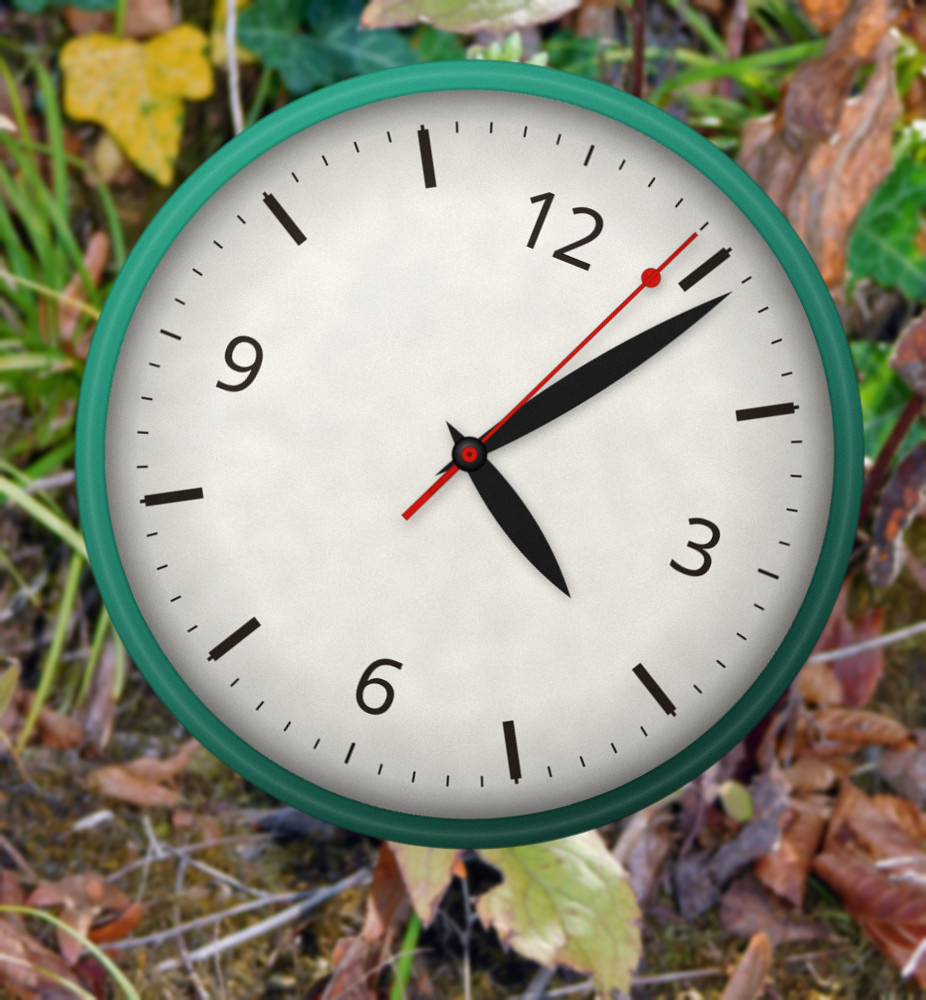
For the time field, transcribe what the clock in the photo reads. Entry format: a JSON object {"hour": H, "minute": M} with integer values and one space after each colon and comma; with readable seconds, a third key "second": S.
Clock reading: {"hour": 4, "minute": 6, "second": 4}
